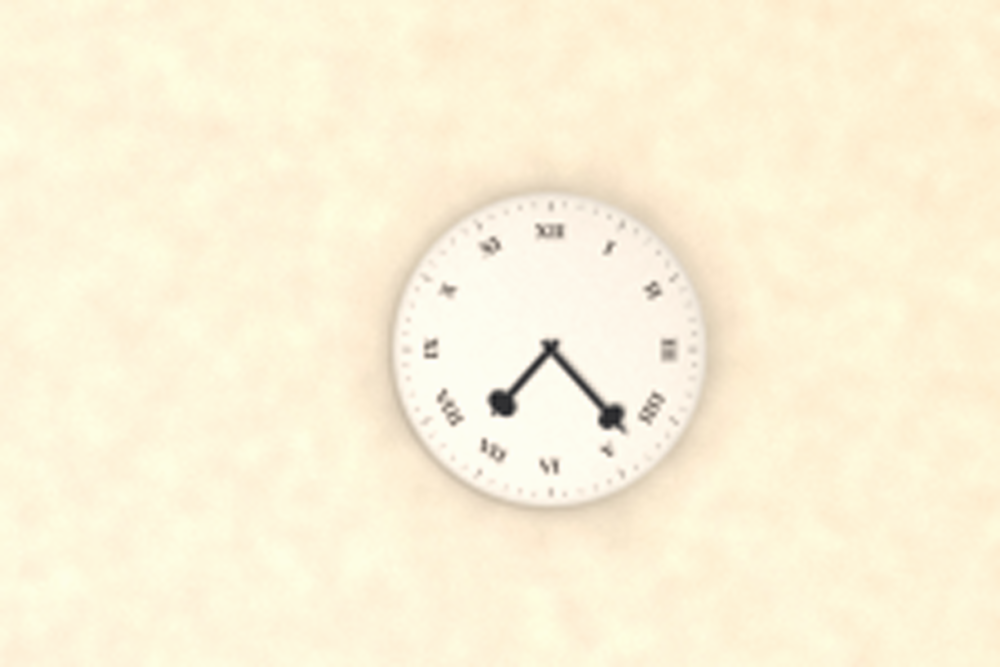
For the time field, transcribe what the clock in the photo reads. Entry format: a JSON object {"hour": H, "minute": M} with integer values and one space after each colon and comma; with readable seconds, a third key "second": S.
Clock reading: {"hour": 7, "minute": 23}
